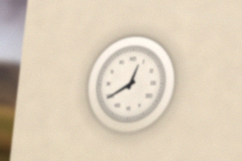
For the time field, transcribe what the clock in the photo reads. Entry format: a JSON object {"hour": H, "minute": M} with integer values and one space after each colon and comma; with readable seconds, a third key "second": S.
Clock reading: {"hour": 12, "minute": 40}
